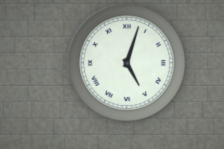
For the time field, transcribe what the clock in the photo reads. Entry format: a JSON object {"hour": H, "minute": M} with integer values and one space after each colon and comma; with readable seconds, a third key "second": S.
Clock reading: {"hour": 5, "minute": 3}
